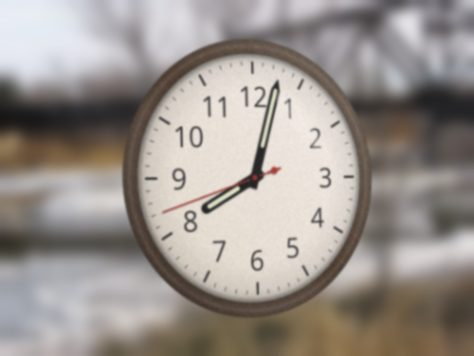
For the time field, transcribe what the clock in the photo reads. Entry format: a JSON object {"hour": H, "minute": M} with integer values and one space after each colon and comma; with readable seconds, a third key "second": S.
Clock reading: {"hour": 8, "minute": 2, "second": 42}
